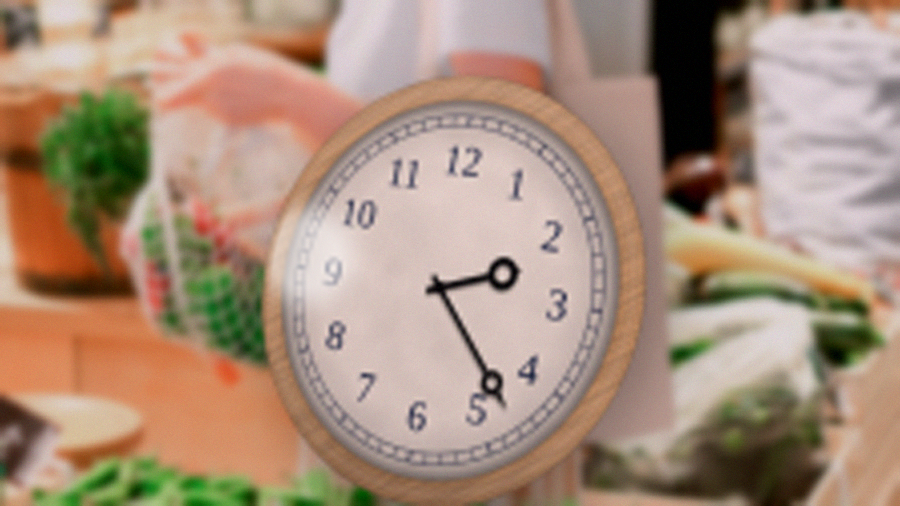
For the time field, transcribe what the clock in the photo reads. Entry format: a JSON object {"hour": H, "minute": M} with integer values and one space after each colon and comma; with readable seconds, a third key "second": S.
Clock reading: {"hour": 2, "minute": 23}
